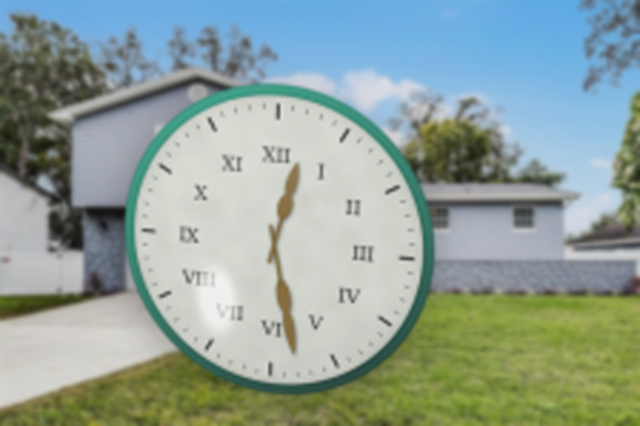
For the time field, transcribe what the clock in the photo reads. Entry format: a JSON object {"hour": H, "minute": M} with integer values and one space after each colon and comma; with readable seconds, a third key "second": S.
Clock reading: {"hour": 12, "minute": 28}
